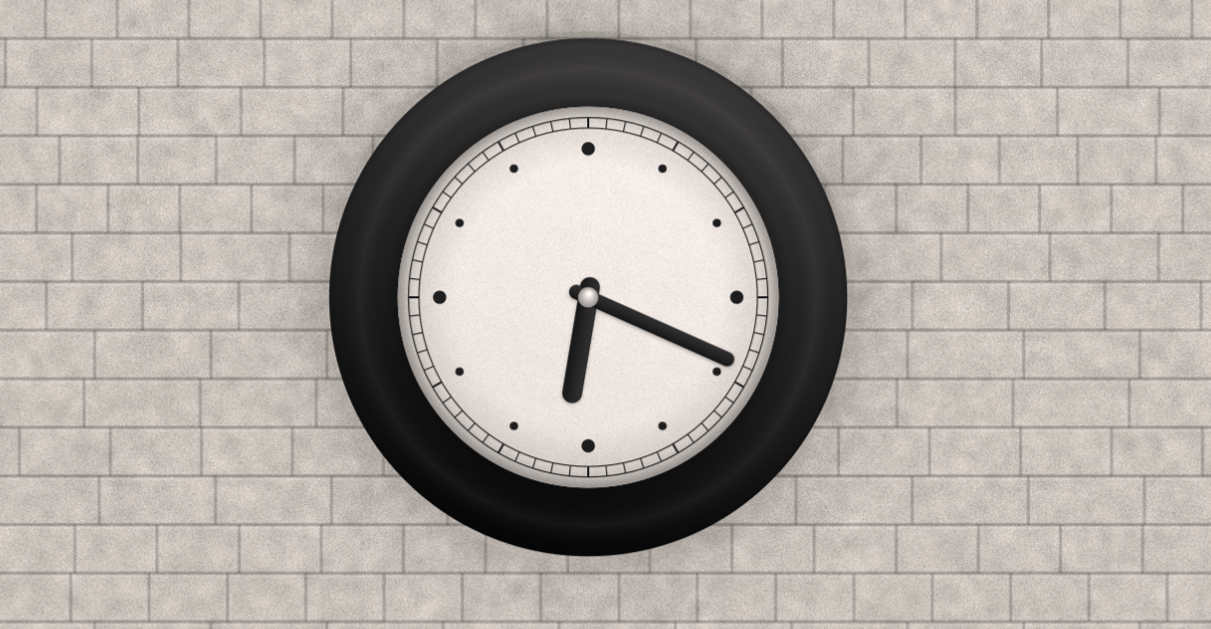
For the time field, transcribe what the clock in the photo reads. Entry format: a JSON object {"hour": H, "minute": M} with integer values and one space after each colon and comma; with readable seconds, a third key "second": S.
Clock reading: {"hour": 6, "minute": 19}
